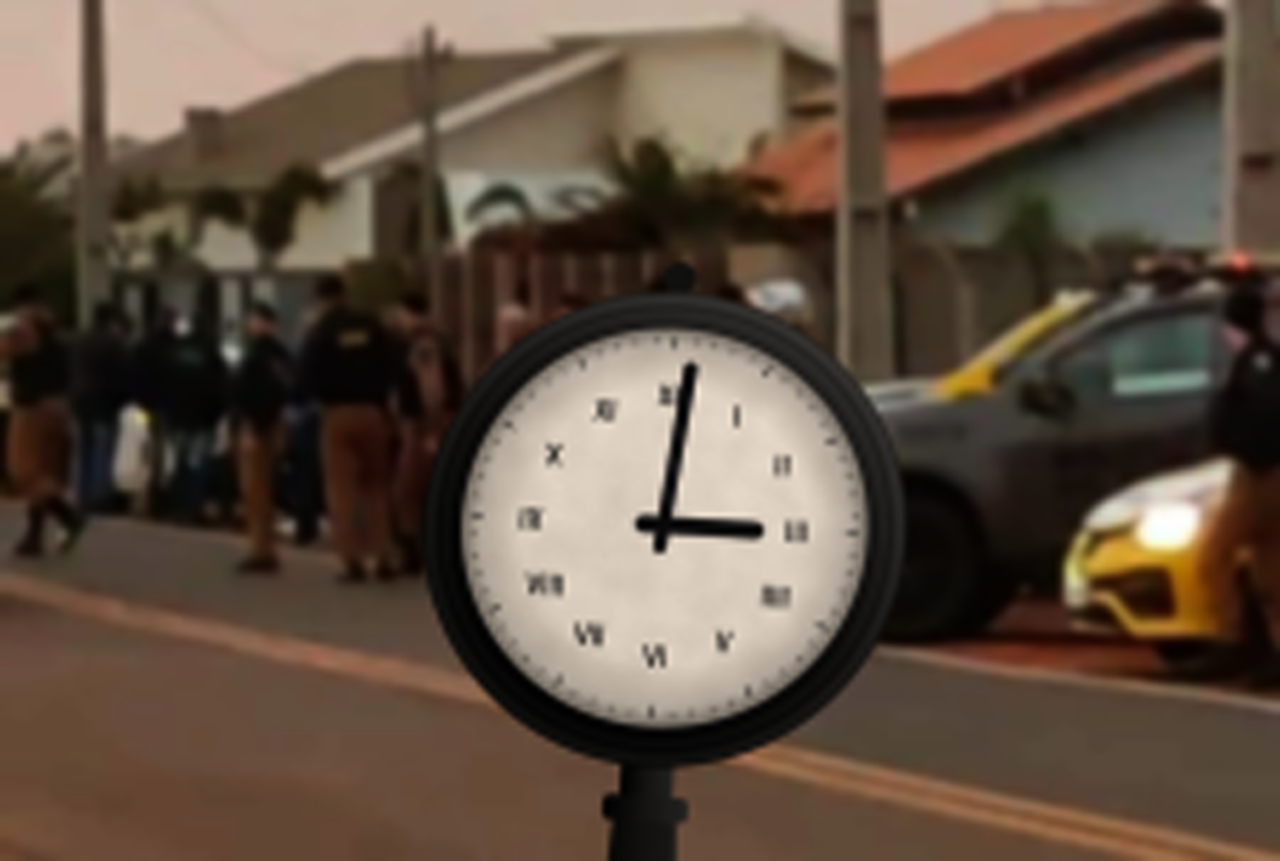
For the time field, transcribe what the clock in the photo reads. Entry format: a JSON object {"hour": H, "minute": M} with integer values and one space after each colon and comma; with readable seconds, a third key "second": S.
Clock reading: {"hour": 3, "minute": 1}
